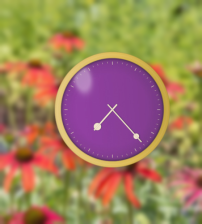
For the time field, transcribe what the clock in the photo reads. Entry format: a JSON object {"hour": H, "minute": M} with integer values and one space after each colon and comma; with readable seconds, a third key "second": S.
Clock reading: {"hour": 7, "minute": 23}
